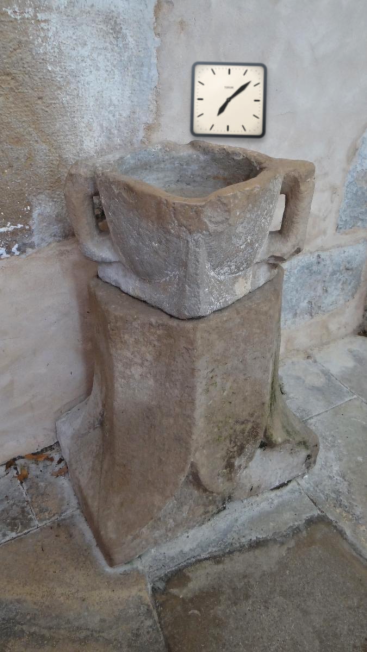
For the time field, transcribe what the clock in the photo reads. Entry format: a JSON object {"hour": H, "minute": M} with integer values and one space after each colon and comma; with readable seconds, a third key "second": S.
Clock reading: {"hour": 7, "minute": 8}
